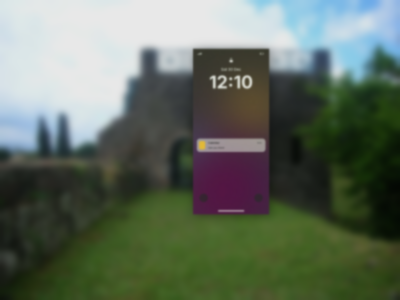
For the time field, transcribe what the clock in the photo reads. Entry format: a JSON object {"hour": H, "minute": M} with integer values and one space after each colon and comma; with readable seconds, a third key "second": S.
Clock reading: {"hour": 12, "minute": 10}
